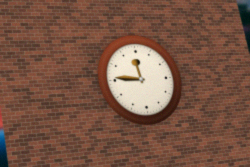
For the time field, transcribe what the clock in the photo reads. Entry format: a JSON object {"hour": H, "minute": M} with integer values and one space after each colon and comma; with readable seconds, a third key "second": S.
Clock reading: {"hour": 11, "minute": 46}
